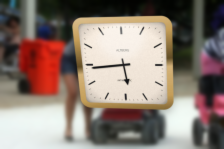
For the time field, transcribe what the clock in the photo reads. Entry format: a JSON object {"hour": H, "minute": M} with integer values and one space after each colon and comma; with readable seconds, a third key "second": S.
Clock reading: {"hour": 5, "minute": 44}
